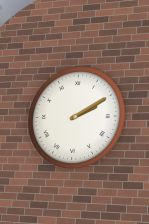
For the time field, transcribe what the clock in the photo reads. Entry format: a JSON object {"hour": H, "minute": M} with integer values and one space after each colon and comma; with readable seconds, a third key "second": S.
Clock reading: {"hour": 2, "minute": 10}
